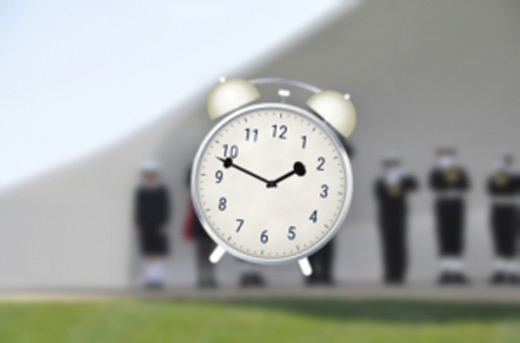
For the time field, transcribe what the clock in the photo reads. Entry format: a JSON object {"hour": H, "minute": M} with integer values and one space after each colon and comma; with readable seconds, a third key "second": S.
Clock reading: {"hour": 1, "minute": 48}
